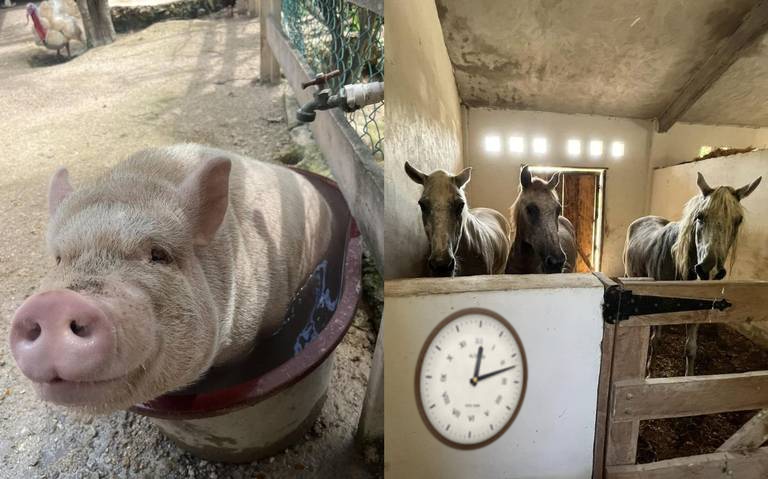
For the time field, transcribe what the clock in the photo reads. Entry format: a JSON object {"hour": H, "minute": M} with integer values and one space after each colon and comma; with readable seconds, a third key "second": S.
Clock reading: {"hour": 12, "minute": 12}
